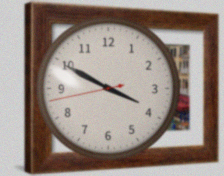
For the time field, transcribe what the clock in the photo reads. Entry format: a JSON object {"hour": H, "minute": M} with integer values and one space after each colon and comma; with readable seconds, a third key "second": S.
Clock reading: {"hour": 3, "minute": 49, "second": 43}
